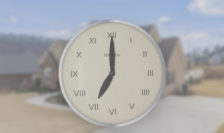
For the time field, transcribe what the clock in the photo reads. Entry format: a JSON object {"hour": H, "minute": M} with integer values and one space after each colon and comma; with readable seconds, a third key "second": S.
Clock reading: {"hour": 7, "minute": 0}
